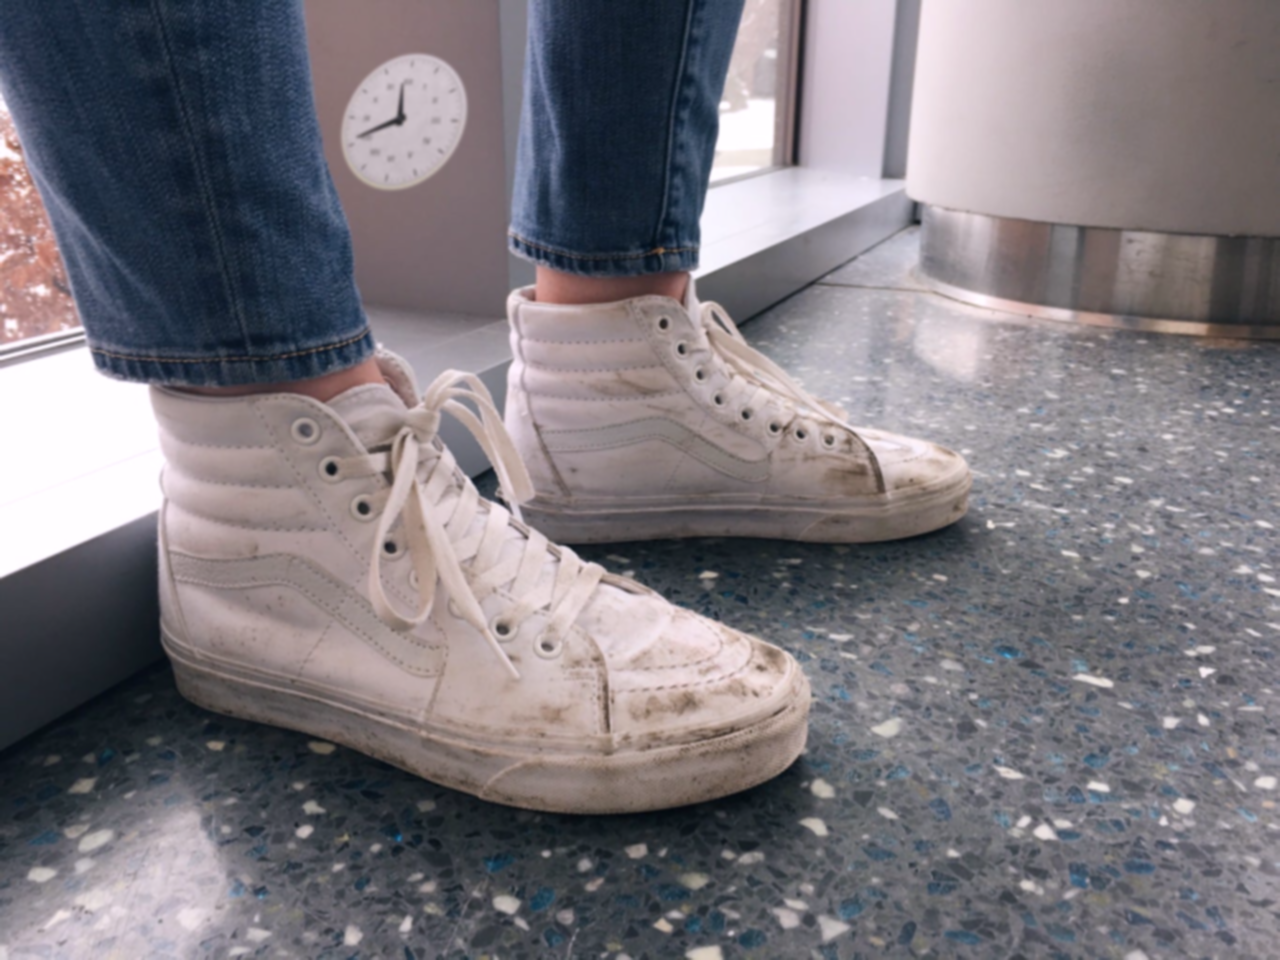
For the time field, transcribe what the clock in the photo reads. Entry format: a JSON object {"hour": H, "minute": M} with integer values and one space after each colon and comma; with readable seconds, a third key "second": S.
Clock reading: {"hour": 11, "minute": 41}
